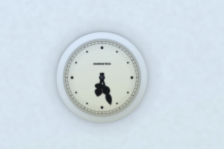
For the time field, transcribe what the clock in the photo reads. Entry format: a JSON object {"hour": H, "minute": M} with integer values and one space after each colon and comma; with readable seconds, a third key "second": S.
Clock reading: {"hour": 6, "minute": 27}
